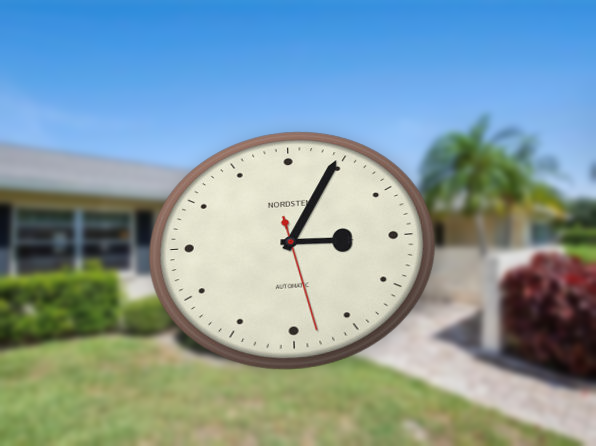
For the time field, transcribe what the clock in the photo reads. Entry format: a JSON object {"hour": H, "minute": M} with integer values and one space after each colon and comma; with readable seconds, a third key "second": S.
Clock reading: {"hour": 3, "minute": 4, "second": 28}
